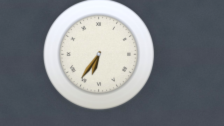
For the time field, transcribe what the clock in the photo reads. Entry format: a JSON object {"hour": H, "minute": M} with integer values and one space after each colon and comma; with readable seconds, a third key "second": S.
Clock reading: {"hour": 6, "minute": 36}
